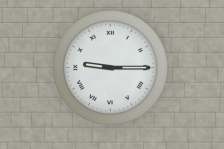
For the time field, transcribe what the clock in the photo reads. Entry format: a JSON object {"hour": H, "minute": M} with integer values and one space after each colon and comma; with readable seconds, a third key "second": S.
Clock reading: {"hour": 9, "minute": 15}
